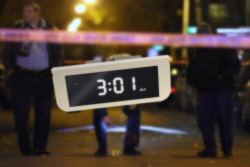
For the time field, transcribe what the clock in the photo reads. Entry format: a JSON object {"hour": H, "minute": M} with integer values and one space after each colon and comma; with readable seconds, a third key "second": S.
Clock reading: {"hour": 3, "minute": 1}
